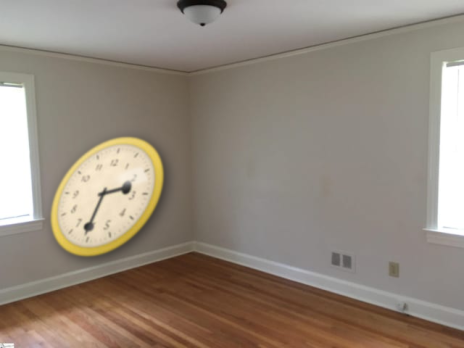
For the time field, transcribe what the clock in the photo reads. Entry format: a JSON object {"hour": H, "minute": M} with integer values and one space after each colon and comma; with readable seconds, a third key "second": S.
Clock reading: {"hour": 2, "minute": 31}
